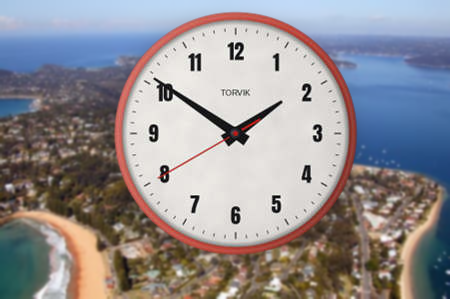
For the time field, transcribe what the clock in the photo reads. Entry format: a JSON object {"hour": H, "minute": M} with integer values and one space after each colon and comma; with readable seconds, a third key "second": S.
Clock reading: {"hour": 1, "minute": 50, "second": 40}
